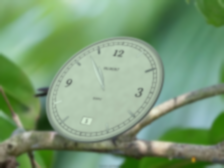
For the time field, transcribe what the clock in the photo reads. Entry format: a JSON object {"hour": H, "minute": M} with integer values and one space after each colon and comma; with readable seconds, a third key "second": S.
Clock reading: {"hour": 10, "minute": 53}
